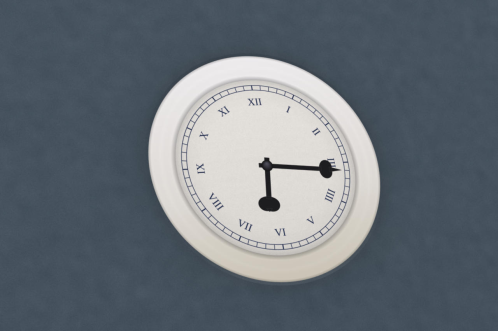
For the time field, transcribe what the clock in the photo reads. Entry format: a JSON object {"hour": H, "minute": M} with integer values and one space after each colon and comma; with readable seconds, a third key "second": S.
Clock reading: {"hour": 6, "minute": 16}
